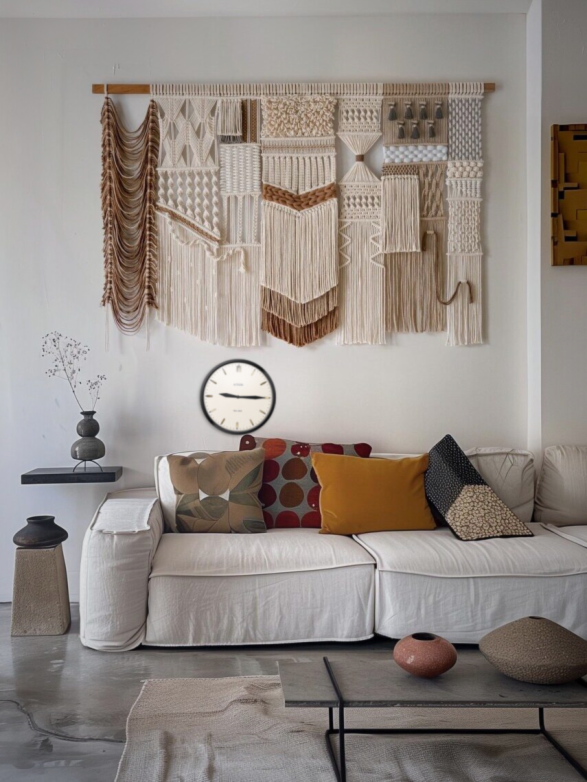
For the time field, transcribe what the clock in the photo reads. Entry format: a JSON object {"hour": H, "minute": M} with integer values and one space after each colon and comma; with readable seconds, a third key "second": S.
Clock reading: {"hour": 9, "minute": 15}
